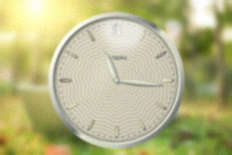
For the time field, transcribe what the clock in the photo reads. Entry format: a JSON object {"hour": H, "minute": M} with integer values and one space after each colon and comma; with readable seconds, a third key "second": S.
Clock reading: {"hour": 11, "minute": 16}
